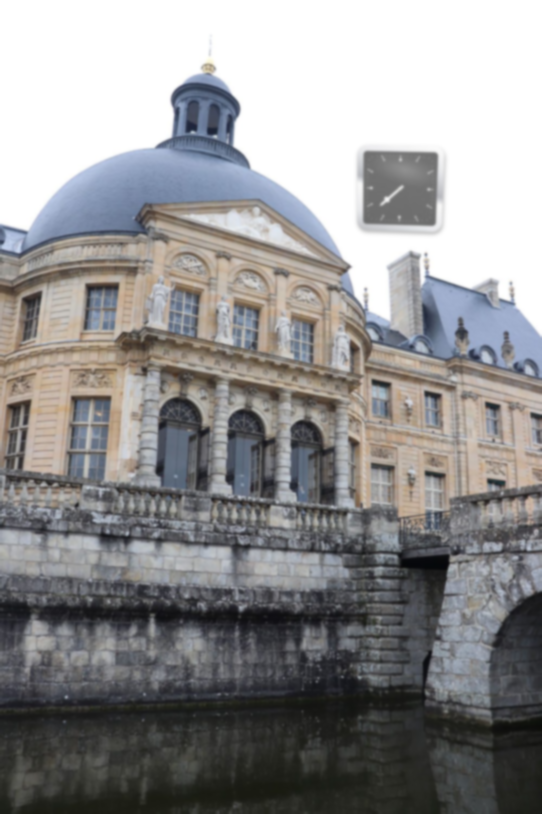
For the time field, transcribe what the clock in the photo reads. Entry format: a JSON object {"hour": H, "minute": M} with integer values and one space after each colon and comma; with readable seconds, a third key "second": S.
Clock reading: {"hour": 7, "minute": 38}
